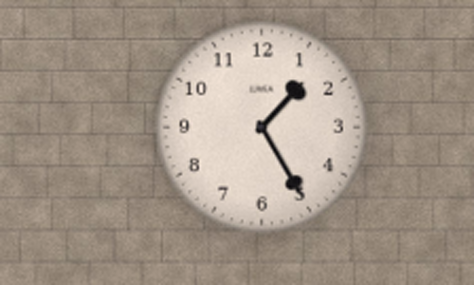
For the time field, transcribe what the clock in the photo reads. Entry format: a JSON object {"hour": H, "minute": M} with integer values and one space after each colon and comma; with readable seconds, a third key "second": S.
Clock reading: {"hour": 1, "minute": 25}
